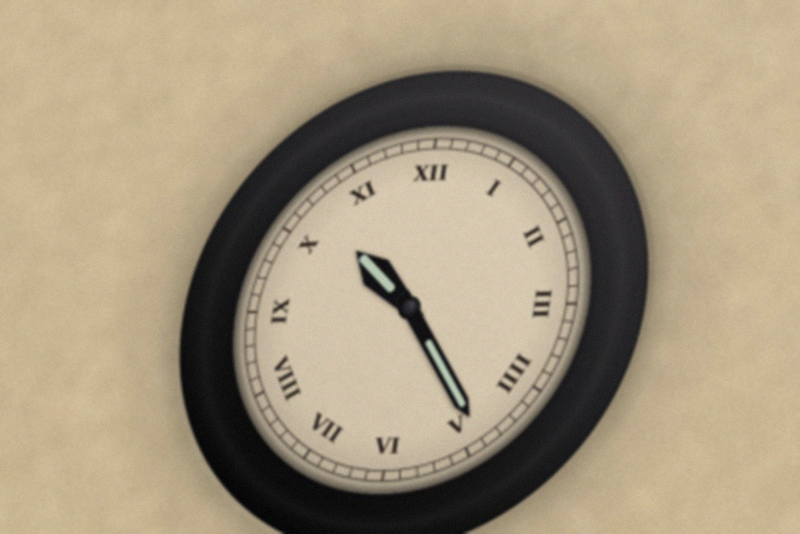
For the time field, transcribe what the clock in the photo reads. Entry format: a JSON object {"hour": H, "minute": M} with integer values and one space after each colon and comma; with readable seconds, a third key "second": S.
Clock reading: {"hour": 10, "minute": 24}
